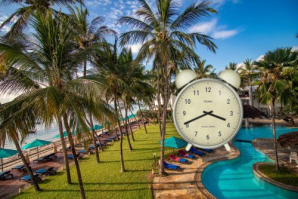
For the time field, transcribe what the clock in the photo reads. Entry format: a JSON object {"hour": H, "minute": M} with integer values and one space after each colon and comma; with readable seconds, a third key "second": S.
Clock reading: {"hour": 3, "minute": 41}
